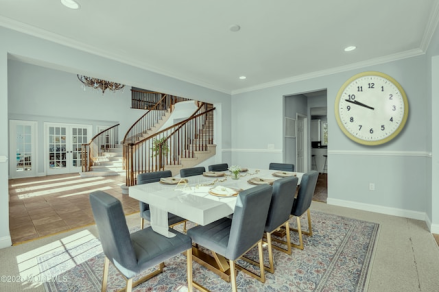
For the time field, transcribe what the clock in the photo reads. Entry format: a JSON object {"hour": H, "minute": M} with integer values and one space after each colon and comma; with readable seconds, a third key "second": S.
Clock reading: {"hour": 9, "minute": 48}
